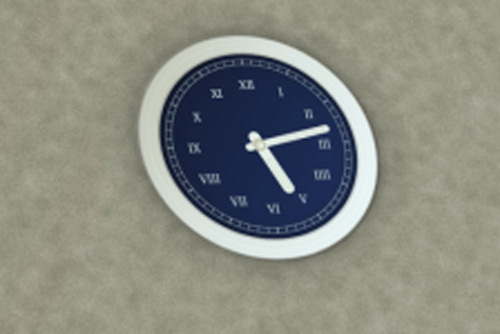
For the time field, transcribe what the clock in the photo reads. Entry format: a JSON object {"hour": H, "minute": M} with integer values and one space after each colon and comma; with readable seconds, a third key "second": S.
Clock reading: {"hour": 5, "minute": 13}
